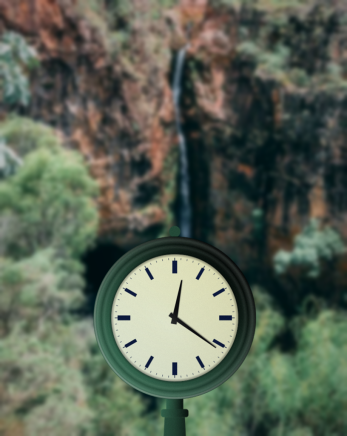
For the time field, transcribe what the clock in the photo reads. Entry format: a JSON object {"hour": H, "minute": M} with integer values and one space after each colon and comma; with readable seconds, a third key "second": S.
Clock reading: {"hour": 12, "minute": 21}
